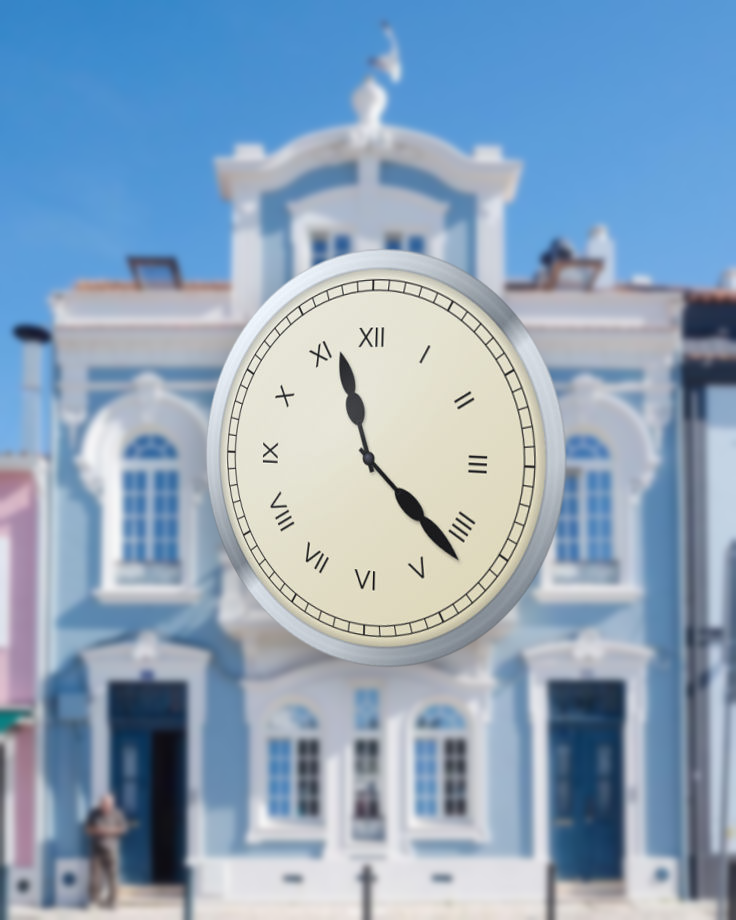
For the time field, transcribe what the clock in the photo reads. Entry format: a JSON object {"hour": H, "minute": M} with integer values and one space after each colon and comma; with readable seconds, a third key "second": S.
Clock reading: {"hour": 11, "minute": 22}
